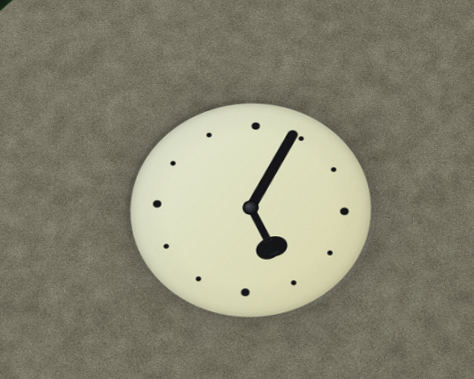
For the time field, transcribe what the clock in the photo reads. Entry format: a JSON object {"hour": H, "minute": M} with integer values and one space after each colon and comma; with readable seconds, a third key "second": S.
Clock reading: {"hour": 5, "minute": 4}
